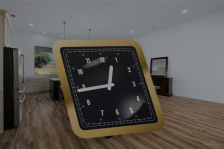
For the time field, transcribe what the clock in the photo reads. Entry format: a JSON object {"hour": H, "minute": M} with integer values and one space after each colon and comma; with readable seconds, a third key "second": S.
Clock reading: {"hour": 12, "minute": 44}
